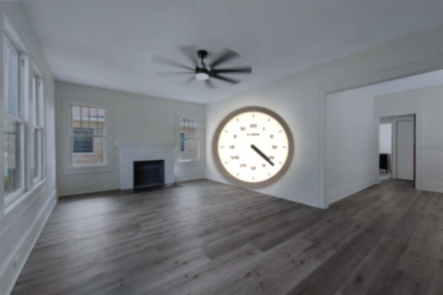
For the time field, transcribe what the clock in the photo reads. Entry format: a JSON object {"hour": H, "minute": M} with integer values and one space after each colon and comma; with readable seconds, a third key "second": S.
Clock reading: {"hour": 4, "minute": 22}
